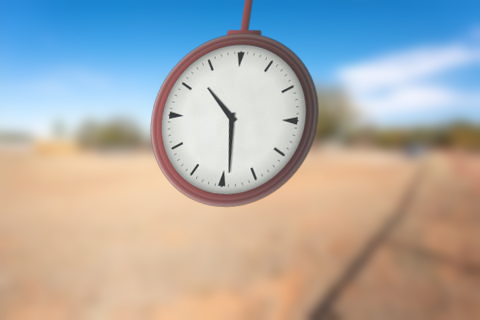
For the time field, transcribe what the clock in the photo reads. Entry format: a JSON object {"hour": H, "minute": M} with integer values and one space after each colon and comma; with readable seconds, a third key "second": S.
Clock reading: {"hour": 10, "minute": 29}
